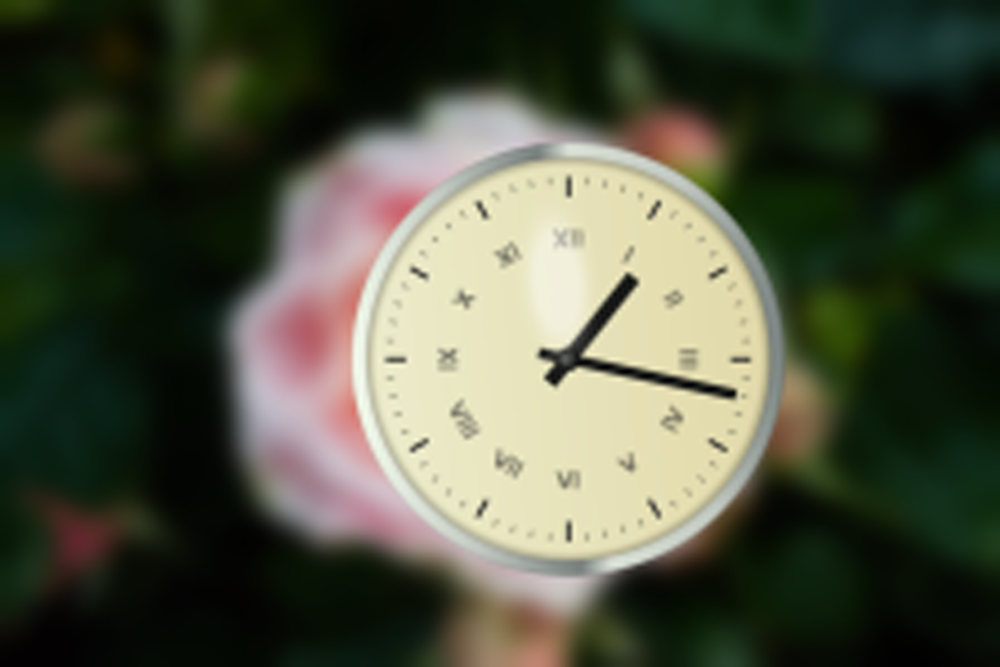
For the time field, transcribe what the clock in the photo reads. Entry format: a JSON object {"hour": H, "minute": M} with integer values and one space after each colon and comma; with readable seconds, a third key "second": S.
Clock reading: {"hour": 1, "minute": 17}
